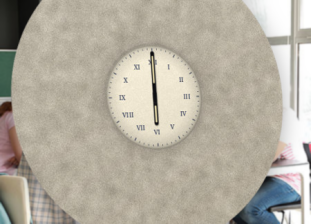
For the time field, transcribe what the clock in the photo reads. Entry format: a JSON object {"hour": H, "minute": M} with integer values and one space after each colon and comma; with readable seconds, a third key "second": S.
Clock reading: {"hour": 6, "minute": 0}
